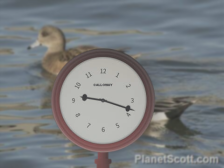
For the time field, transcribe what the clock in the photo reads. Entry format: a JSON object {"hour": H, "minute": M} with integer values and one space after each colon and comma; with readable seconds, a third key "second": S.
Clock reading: {"hour": 9, "minute": 18}
